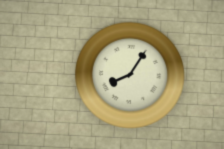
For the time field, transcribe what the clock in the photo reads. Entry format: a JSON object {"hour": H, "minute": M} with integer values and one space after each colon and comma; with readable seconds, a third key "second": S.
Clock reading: {"hour": 8, "minute": 5}
